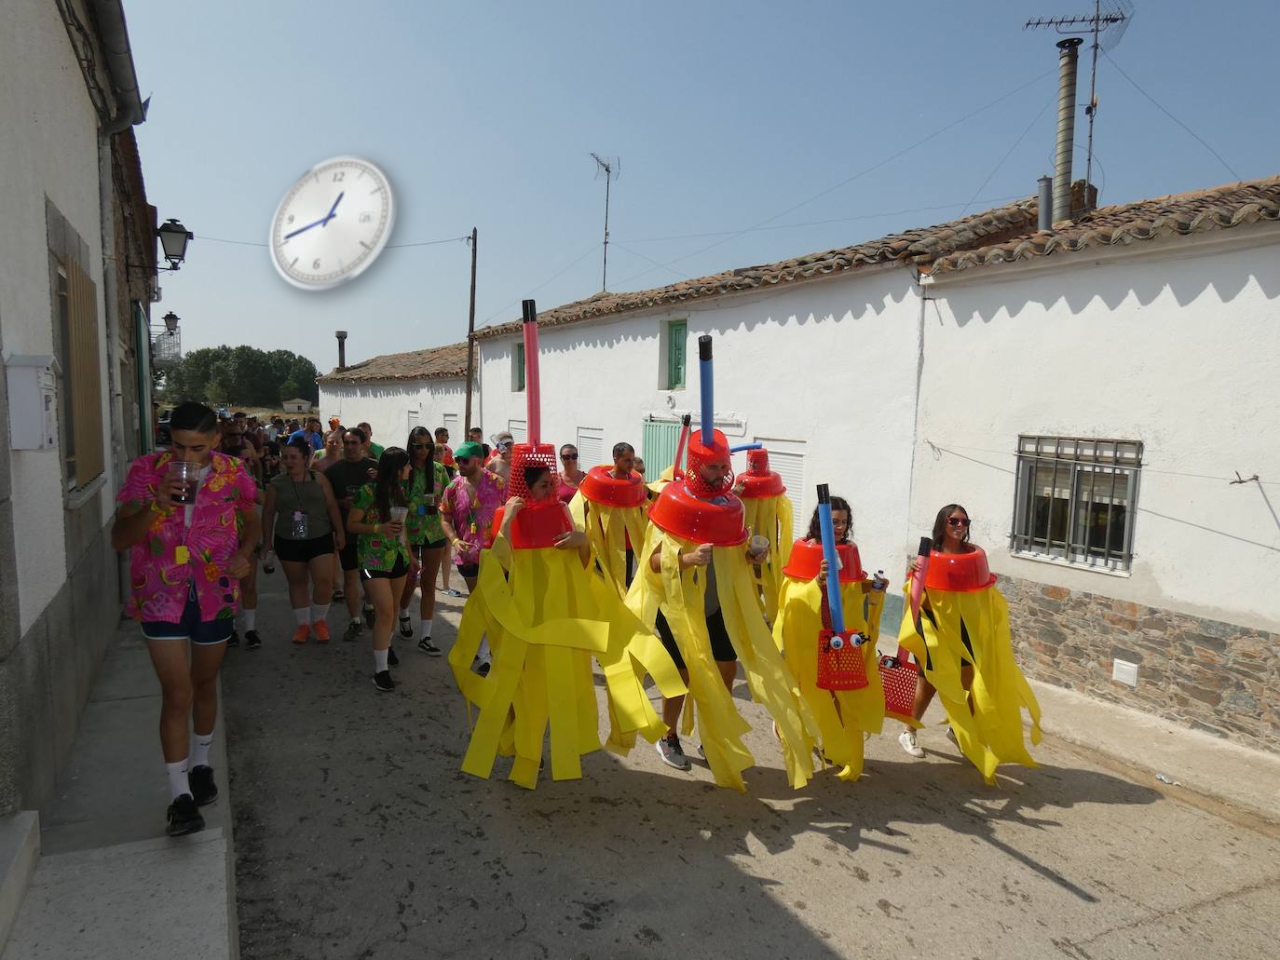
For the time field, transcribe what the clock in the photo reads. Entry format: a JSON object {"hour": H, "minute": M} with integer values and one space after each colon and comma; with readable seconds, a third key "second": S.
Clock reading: {"hour": 12, "minute": 41}
